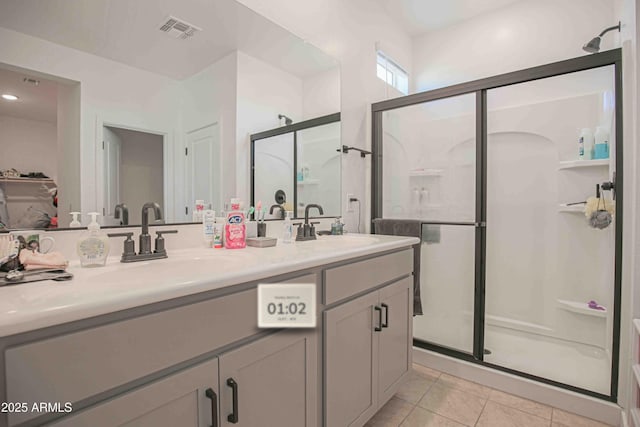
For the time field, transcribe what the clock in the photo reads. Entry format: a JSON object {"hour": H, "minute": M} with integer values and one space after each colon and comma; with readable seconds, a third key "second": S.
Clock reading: {"hour": 1, "minute": 2}
